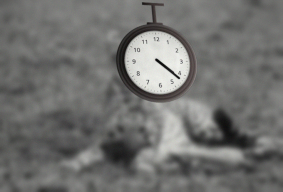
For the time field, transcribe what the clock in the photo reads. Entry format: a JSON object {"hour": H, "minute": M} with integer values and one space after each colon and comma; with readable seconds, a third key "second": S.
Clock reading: {"hour": 4, "minute": 22}
